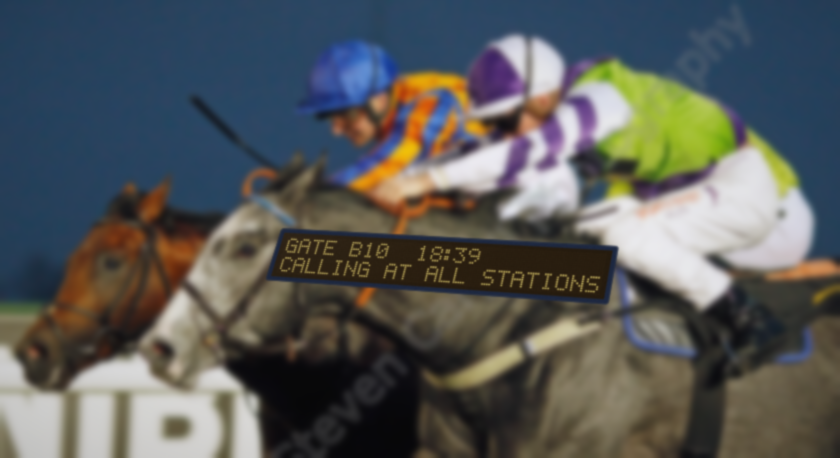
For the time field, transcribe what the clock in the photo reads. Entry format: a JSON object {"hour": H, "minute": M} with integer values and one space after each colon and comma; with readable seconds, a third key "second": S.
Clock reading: {"hour": 18, "minute": 39}
